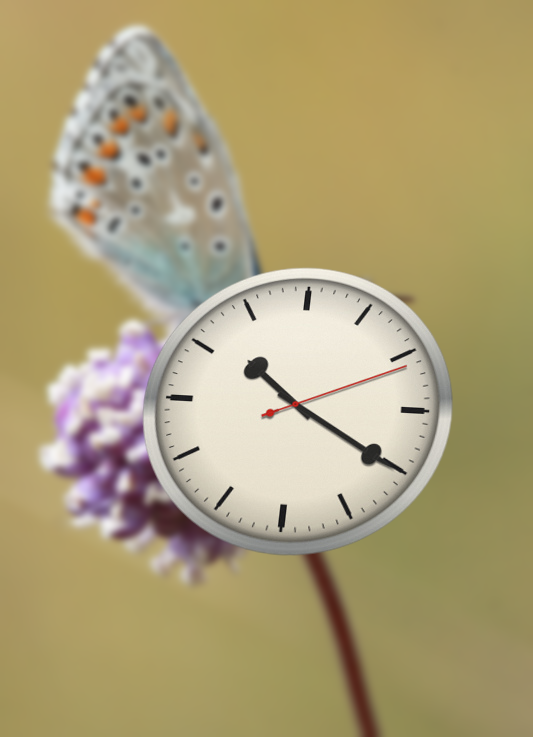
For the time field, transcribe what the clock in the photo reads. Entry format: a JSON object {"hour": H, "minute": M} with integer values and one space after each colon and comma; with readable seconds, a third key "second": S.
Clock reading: {"hour": 10, "minute": 20, "second": 11}
